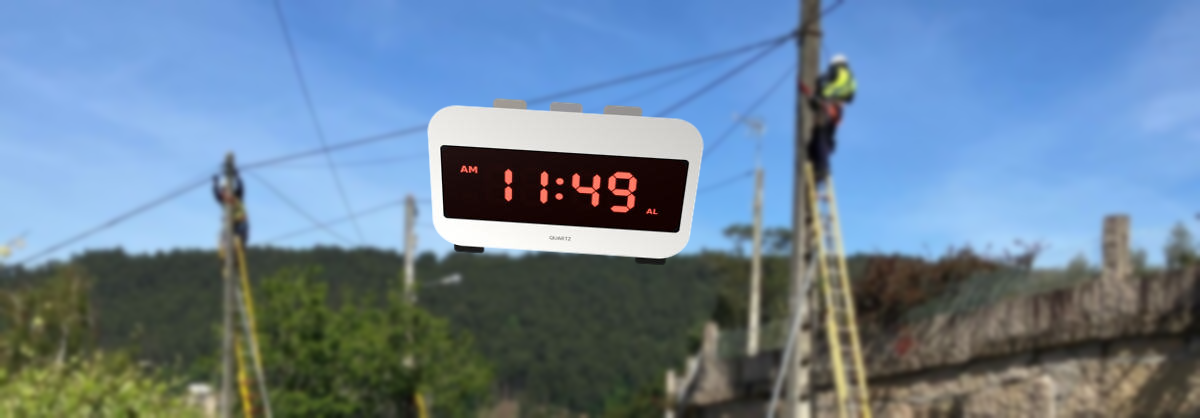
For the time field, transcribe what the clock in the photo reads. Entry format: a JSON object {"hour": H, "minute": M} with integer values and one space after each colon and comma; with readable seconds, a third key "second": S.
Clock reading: {"hour": 11, "minute": 49}
